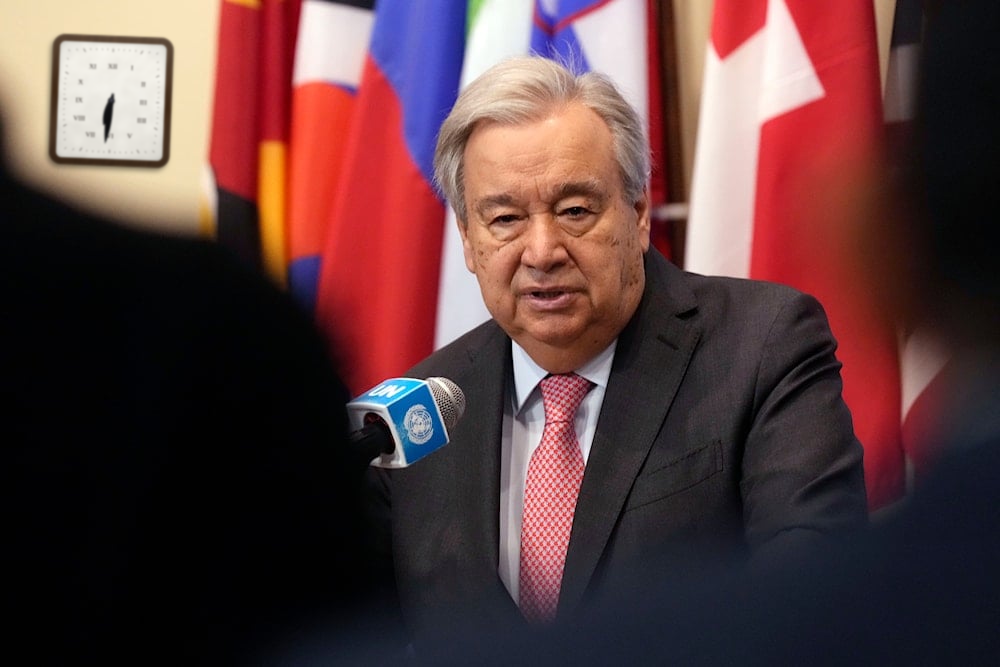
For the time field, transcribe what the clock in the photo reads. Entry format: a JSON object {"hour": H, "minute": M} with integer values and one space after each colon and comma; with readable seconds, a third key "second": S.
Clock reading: {"hour": 6, "minute": 31}
